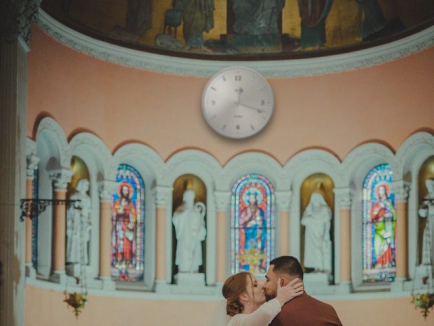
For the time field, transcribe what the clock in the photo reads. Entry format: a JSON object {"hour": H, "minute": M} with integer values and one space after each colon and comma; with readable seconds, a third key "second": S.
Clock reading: {"hour": 12, "minute": 18}
